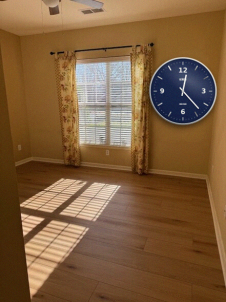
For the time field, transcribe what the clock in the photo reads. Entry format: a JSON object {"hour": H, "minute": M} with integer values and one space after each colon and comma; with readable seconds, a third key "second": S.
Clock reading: {"hour": 12, "minute": 23}
